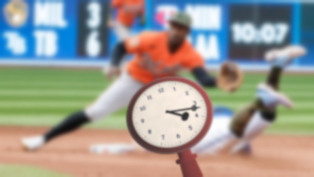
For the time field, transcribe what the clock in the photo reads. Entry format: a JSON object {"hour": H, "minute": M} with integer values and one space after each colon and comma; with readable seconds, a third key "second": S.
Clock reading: {"hour": 4, "minute": 17}
